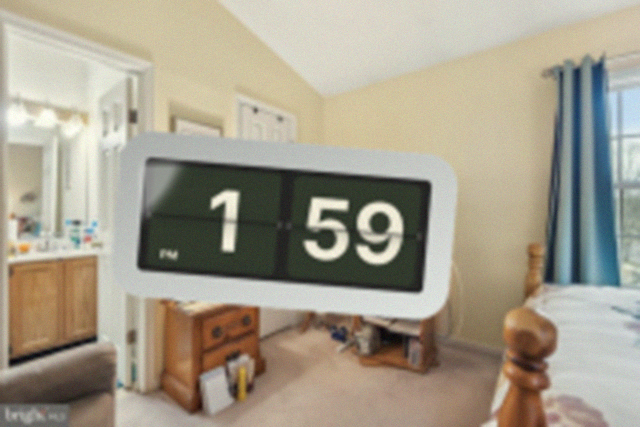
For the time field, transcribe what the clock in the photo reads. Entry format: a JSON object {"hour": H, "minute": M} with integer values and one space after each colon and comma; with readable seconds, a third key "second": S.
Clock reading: {"hour": 1, "minute": 59}
